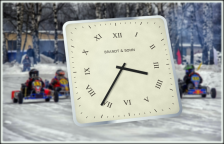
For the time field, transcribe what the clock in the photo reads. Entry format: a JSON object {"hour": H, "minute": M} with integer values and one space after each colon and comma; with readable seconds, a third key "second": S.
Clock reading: {"hour": 3, "minute": 36}
